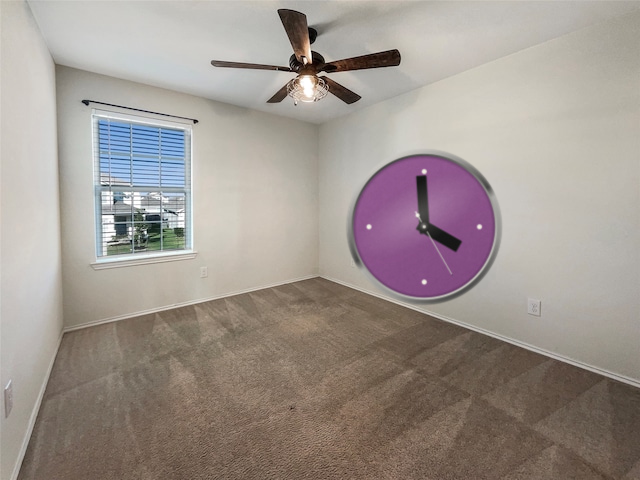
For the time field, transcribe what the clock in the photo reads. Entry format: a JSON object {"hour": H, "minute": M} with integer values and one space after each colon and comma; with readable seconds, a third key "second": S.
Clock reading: {"hour": 3, "minute": 59, "second": 25}
